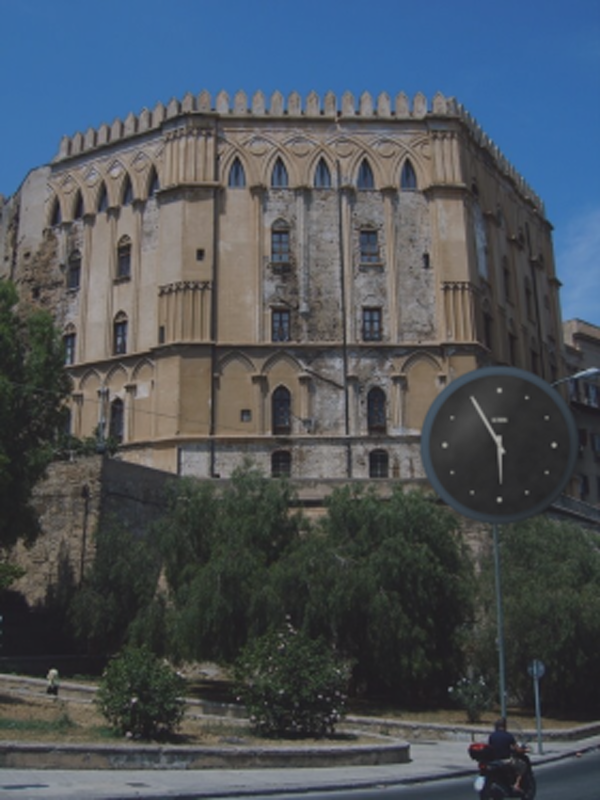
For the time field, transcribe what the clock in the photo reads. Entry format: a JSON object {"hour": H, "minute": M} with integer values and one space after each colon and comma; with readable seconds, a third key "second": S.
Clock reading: {"hour": 5, "minute": 55}
